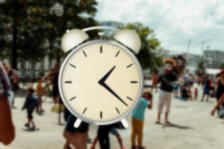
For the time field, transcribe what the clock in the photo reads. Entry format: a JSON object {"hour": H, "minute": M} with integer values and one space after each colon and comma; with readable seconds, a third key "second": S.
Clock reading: {"hour": 1, "minute": 22}
